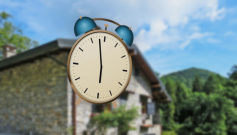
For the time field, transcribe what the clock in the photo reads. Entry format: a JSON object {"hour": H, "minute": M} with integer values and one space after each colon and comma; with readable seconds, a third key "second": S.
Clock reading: {"hour": 5, "minute": 58}
